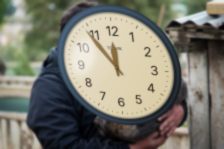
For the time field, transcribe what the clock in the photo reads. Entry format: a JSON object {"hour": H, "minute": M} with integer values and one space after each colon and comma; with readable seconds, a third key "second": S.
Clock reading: {"hour": 11, "minute": 54}
